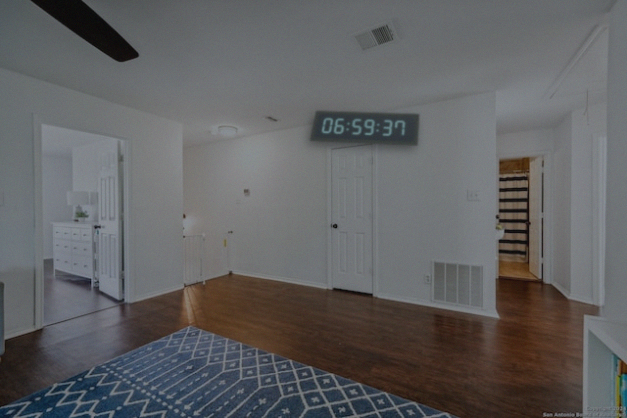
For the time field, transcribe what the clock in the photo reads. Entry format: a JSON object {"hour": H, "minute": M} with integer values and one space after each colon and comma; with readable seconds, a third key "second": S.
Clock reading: {"hour": 6, "minute": 59, "second": 37}
